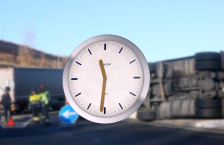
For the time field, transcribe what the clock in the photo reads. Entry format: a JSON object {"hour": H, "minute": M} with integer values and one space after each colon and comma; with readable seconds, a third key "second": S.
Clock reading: {"hour": 11, "minute": 31}
